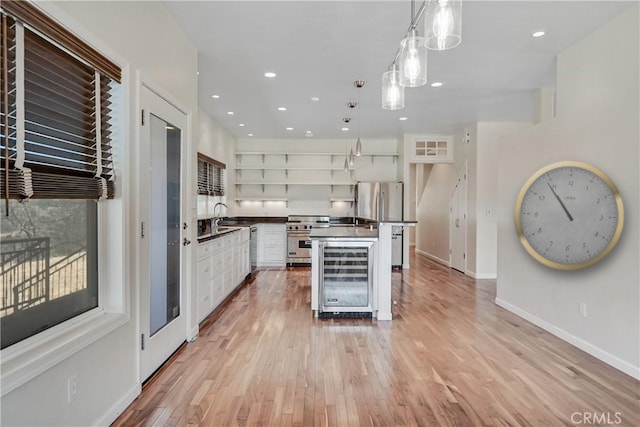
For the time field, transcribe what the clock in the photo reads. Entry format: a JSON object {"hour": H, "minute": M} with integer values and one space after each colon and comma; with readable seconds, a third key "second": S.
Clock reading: {"hour": 10, "minute": 54}
